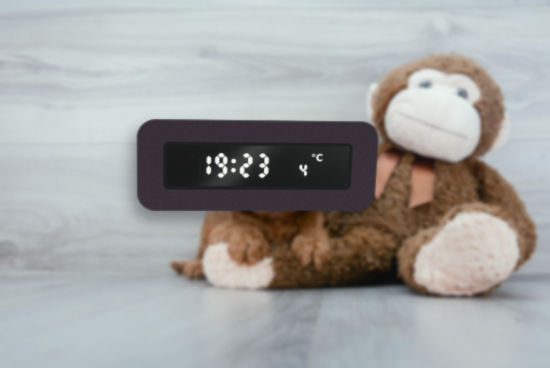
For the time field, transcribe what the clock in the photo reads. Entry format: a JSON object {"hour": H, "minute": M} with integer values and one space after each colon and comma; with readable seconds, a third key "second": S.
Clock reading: {"hour": 19, "minute": 23}
